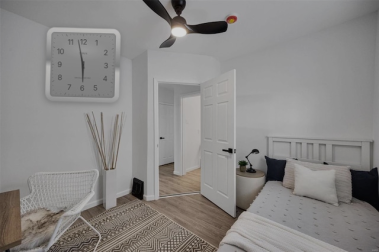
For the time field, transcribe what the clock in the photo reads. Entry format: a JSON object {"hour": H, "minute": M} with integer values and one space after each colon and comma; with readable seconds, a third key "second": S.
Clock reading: {"hour": 5, "minute": 58}
